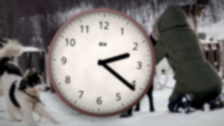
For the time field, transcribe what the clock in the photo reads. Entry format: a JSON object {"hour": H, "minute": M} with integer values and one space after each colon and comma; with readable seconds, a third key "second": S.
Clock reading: {"hour": 2, "minute": 21}
